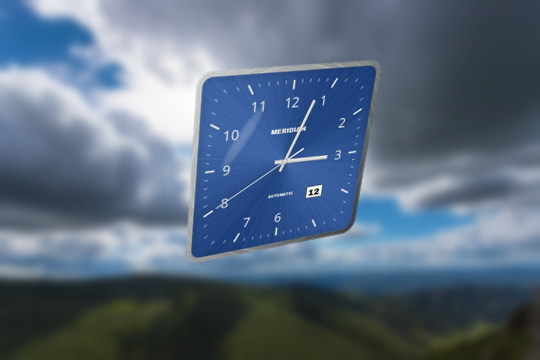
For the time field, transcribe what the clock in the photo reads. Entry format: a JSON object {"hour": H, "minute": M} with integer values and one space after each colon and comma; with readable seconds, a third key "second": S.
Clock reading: {"hour": 3, "minute": 3, "second": 40}
